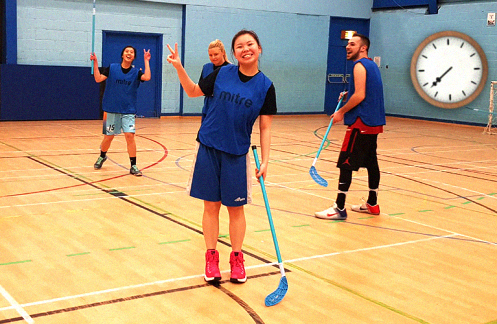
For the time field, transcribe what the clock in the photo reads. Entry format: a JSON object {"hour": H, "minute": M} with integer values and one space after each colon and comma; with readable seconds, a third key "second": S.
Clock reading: {"hour": 7, "minute": 38}
